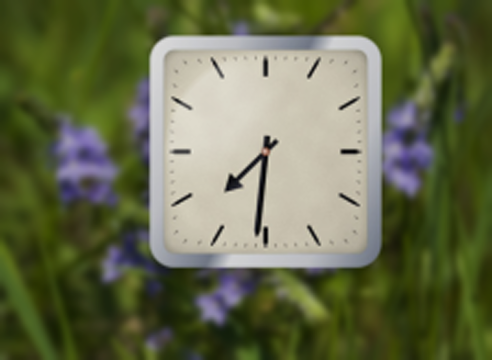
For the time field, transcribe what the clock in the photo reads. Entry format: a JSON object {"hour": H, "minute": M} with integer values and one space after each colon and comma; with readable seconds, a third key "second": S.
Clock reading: {"hour": 7, "minute": 31}
